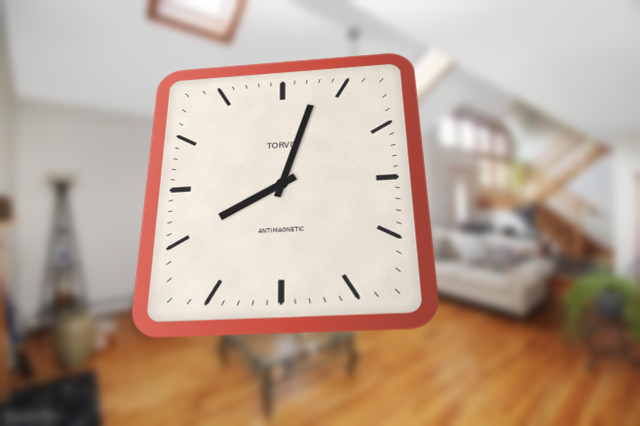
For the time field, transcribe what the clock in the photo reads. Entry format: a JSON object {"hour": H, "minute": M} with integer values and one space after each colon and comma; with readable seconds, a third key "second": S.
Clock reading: {"hour": 8, "minute": 3}
